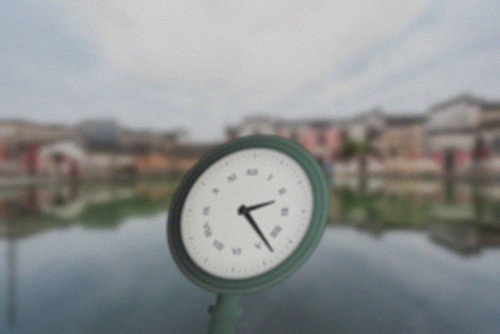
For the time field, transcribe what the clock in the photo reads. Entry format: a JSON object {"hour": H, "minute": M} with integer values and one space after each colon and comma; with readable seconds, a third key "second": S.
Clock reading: {"hour": 2, "minute": 23}
